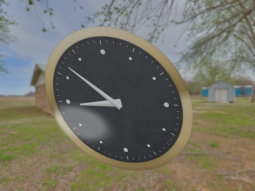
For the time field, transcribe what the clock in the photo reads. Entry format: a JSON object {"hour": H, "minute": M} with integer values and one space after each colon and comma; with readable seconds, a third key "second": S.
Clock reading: {"hour": 8, "minute": 52}
